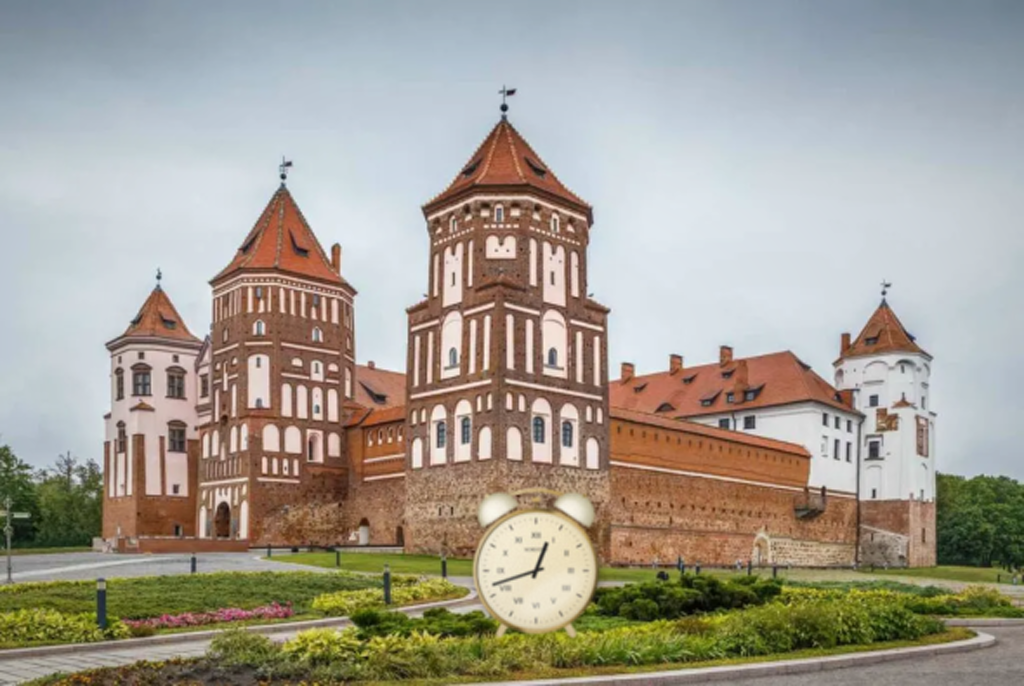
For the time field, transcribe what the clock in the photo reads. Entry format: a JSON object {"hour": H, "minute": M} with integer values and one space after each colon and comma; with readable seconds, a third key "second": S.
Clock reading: {"hour": 12, "minute": 42}
